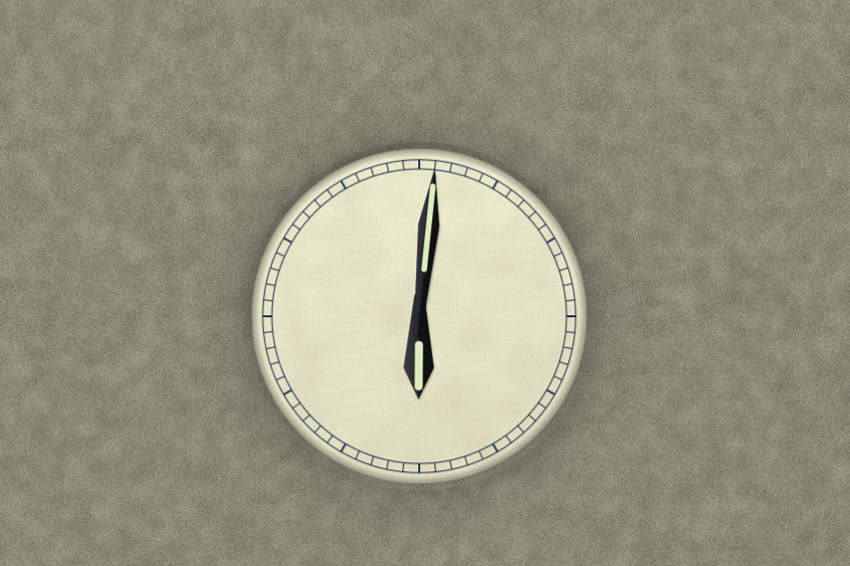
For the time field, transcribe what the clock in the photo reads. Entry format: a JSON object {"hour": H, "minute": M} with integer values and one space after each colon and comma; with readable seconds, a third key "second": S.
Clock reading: {"hour": 6, "minute": 1}
